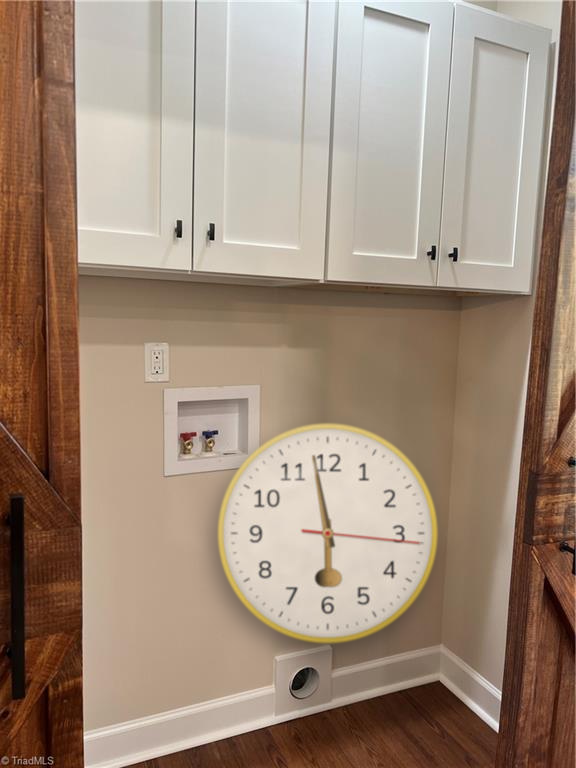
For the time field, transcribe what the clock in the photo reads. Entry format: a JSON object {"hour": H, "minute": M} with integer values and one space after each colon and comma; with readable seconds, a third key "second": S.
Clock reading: {"hour": 5, "minute": 58, "second": 16}
